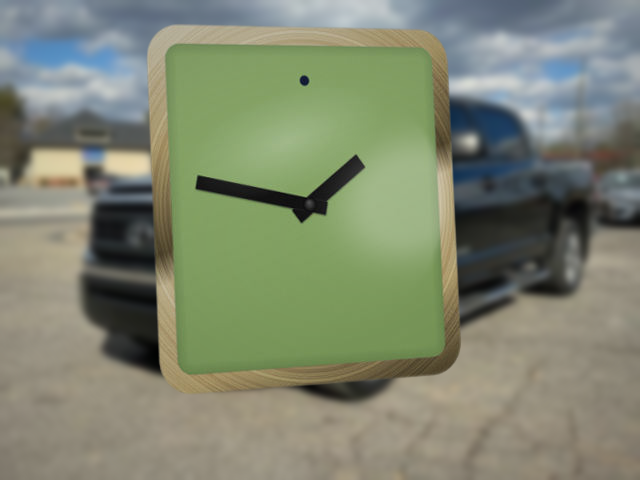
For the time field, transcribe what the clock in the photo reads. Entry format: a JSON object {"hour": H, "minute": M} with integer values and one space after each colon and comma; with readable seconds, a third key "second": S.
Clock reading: {"hour": 1, "minute": 47}
